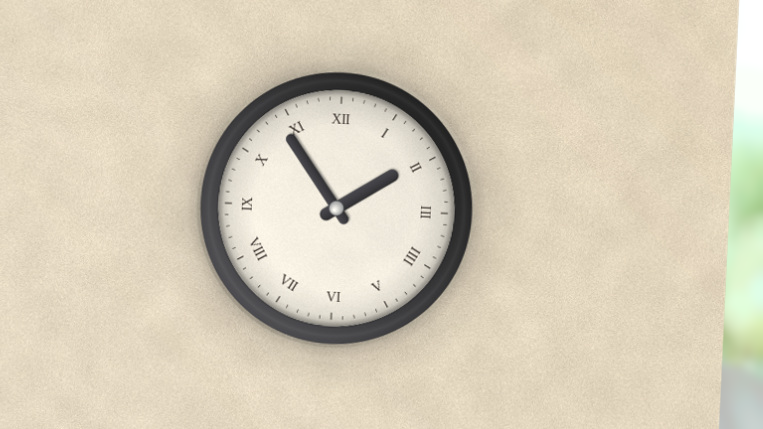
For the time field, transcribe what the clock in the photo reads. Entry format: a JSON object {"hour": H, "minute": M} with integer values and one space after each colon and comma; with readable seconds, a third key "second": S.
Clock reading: {"hour": 1, "minute": 54}
